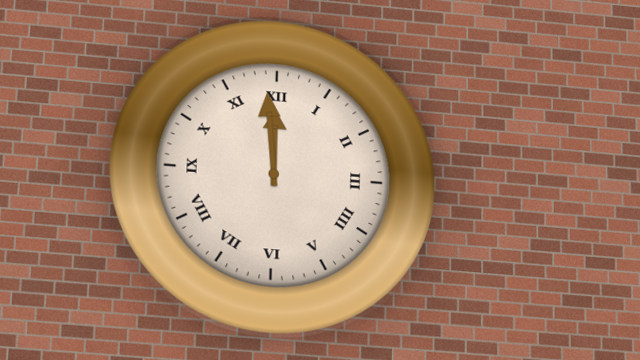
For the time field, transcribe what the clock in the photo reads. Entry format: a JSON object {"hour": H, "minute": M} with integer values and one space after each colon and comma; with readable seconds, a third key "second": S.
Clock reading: {"hour": 11, "minute": 59}
